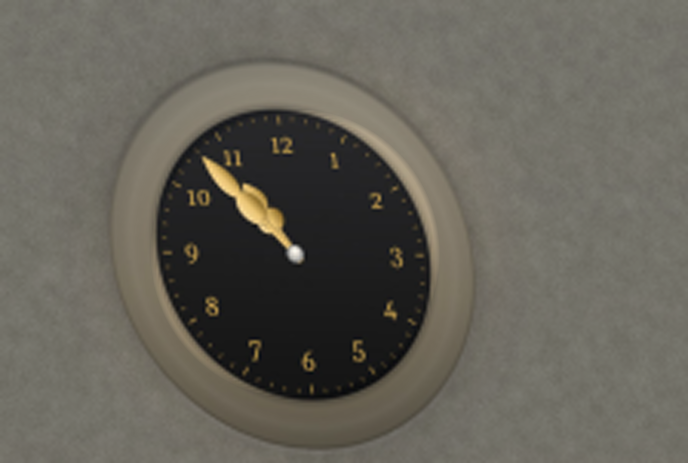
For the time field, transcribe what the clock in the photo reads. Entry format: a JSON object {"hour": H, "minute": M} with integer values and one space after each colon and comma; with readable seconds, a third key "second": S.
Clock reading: {"hour": 10, "minute": 53}
